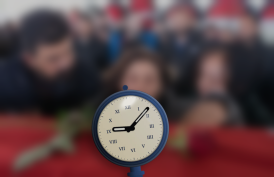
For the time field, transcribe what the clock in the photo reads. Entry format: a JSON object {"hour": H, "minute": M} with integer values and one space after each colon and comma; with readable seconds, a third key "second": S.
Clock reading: {"hour": 9, "minute": 8}
